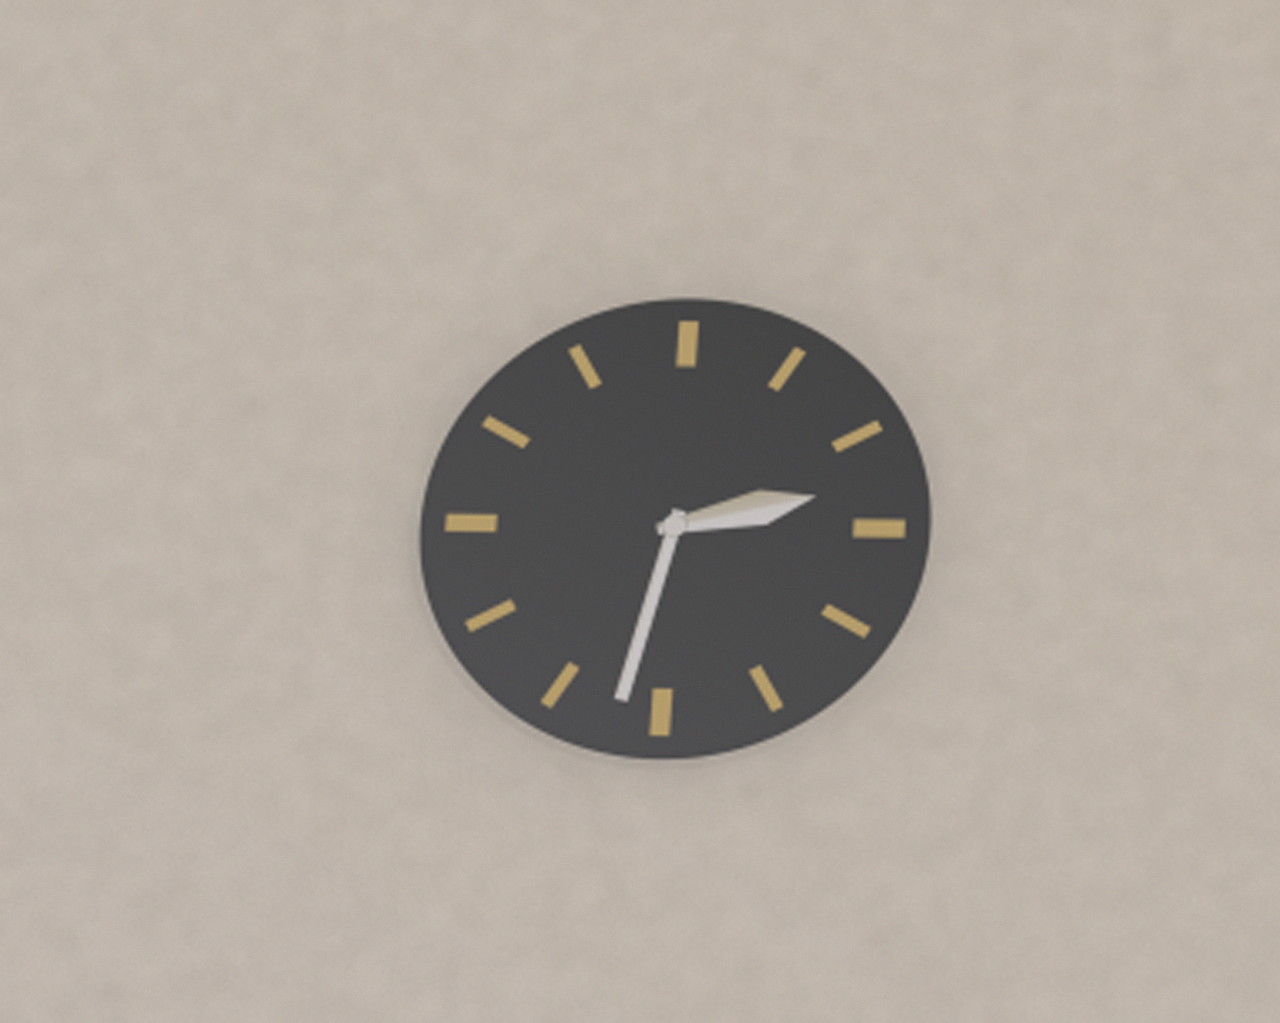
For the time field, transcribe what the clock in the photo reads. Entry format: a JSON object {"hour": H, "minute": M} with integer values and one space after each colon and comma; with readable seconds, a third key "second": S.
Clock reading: {"hour": 2, "minute": 32}
